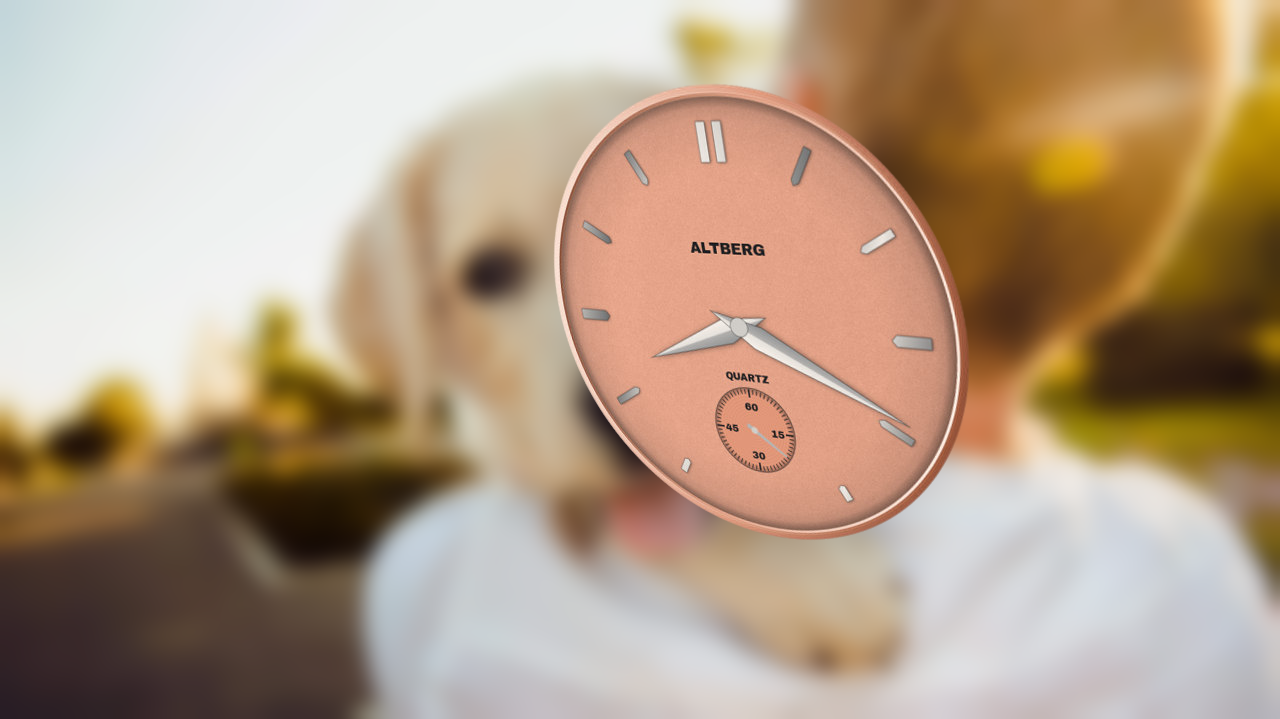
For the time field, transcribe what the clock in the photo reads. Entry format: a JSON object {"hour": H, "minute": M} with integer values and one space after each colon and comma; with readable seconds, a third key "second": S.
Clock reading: {"hour": 8, "minute": 19, "second": 21}
